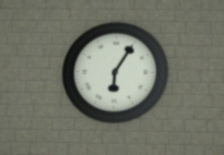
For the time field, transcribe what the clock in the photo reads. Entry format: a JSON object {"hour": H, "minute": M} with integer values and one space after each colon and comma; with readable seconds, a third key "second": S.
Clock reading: {"hour": 6, "minute": 5}
